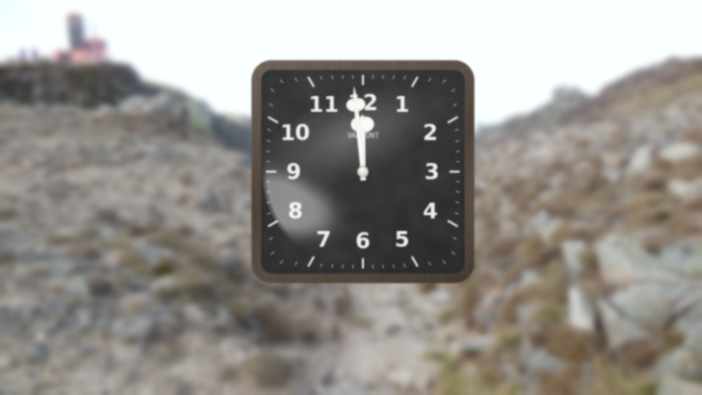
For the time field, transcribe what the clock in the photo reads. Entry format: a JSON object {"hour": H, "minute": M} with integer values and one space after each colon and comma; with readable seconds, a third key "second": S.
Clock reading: {"hour": 11, "minute": 59}
